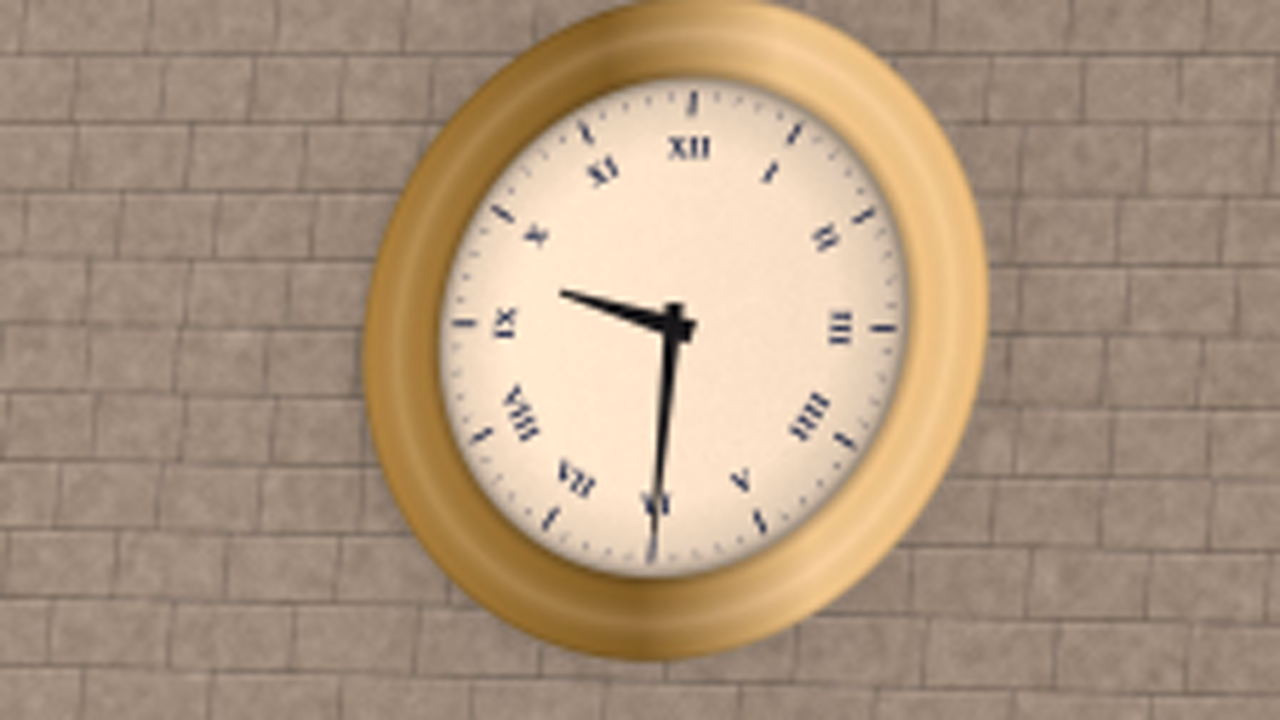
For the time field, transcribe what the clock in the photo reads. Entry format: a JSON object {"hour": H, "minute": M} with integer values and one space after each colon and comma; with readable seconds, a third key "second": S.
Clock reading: {"hour": 9, "minute": 30}
